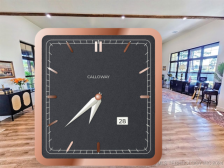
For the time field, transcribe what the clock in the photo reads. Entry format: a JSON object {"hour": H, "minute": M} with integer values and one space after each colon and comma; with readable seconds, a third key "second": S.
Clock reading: {"hour": 6, "minute": 38}
